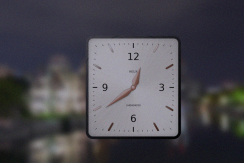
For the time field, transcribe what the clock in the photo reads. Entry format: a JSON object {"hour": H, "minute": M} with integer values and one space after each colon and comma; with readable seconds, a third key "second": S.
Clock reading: {"hour": 12, "minute": 39}
